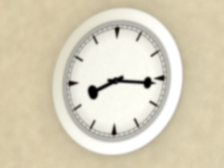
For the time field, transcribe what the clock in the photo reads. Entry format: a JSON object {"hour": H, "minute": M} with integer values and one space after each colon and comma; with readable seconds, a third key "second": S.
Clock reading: {"hour": 8, "minute": 16}
